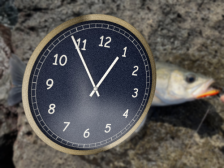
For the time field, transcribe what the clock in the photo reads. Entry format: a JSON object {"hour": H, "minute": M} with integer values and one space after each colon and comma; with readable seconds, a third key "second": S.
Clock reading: {"hour": 12, "minute": 54}
